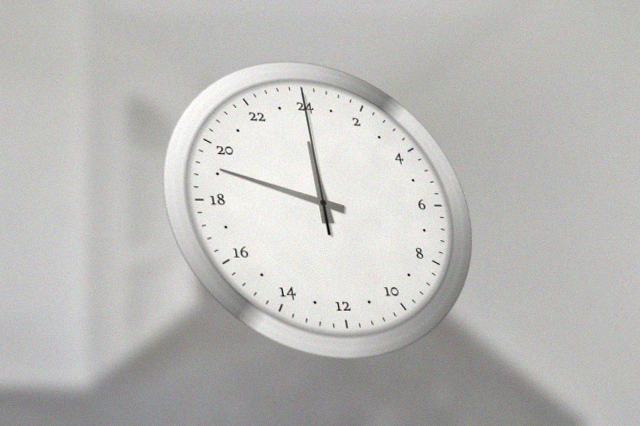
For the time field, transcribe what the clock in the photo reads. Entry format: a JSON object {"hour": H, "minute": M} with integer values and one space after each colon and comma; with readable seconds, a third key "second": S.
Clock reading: {"hour": 23, "minute": 48, "second": 0}
